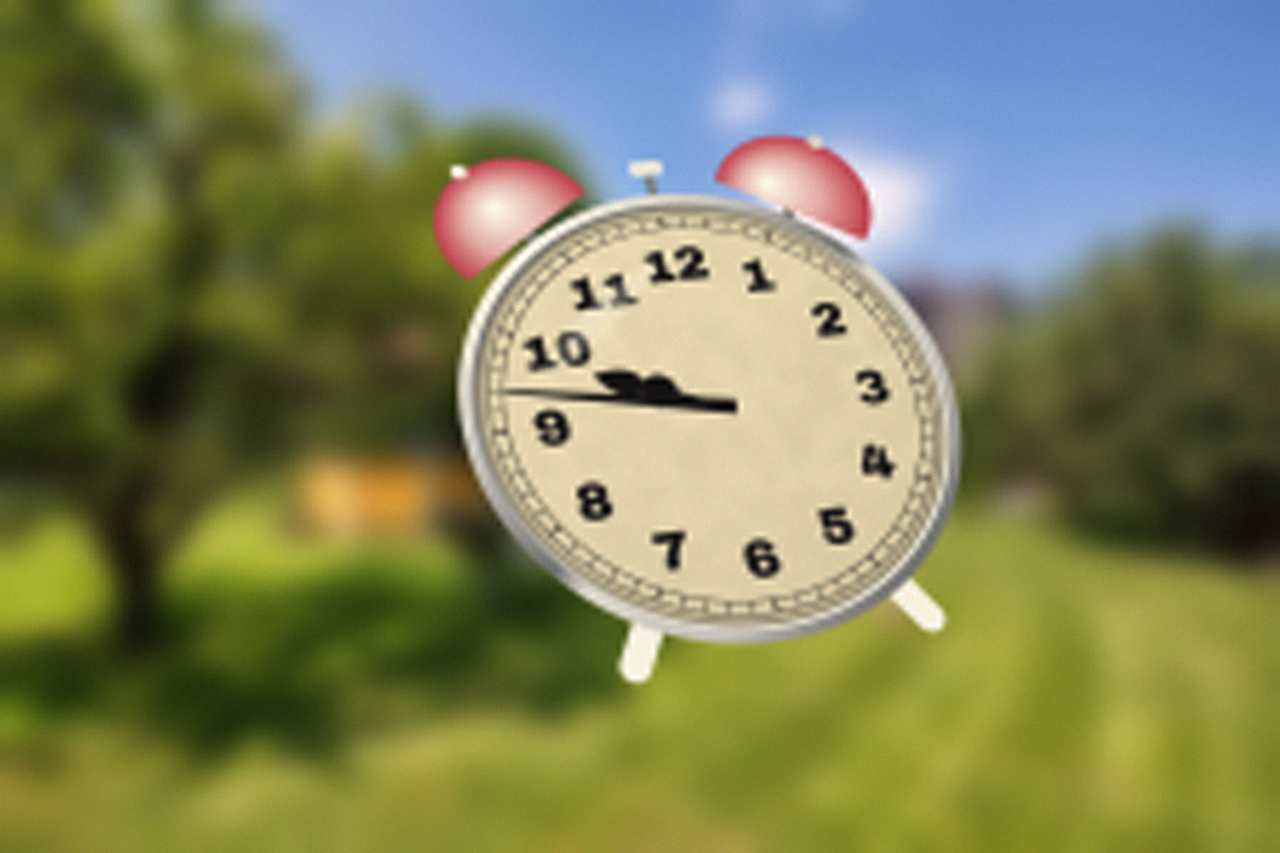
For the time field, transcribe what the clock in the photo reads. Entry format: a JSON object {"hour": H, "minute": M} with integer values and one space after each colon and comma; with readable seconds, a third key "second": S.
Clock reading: {"hour": 9, "minute": 47}
